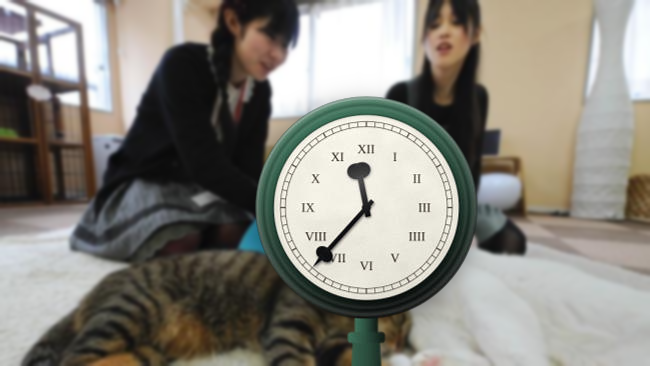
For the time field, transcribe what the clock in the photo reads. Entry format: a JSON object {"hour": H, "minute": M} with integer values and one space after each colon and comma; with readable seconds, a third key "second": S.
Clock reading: {"hour": 11, "minute": 37}
